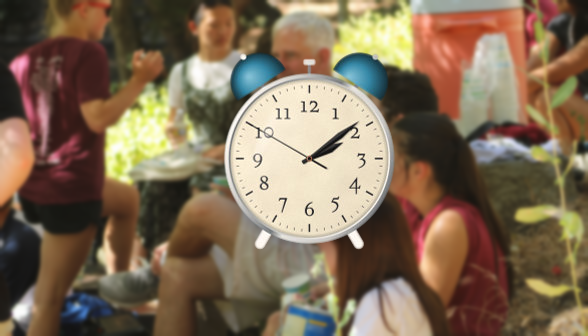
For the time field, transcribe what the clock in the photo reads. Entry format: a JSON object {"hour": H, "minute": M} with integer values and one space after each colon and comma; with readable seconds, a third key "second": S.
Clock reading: {"hour": 2, "minute": 8, "second": 50}
